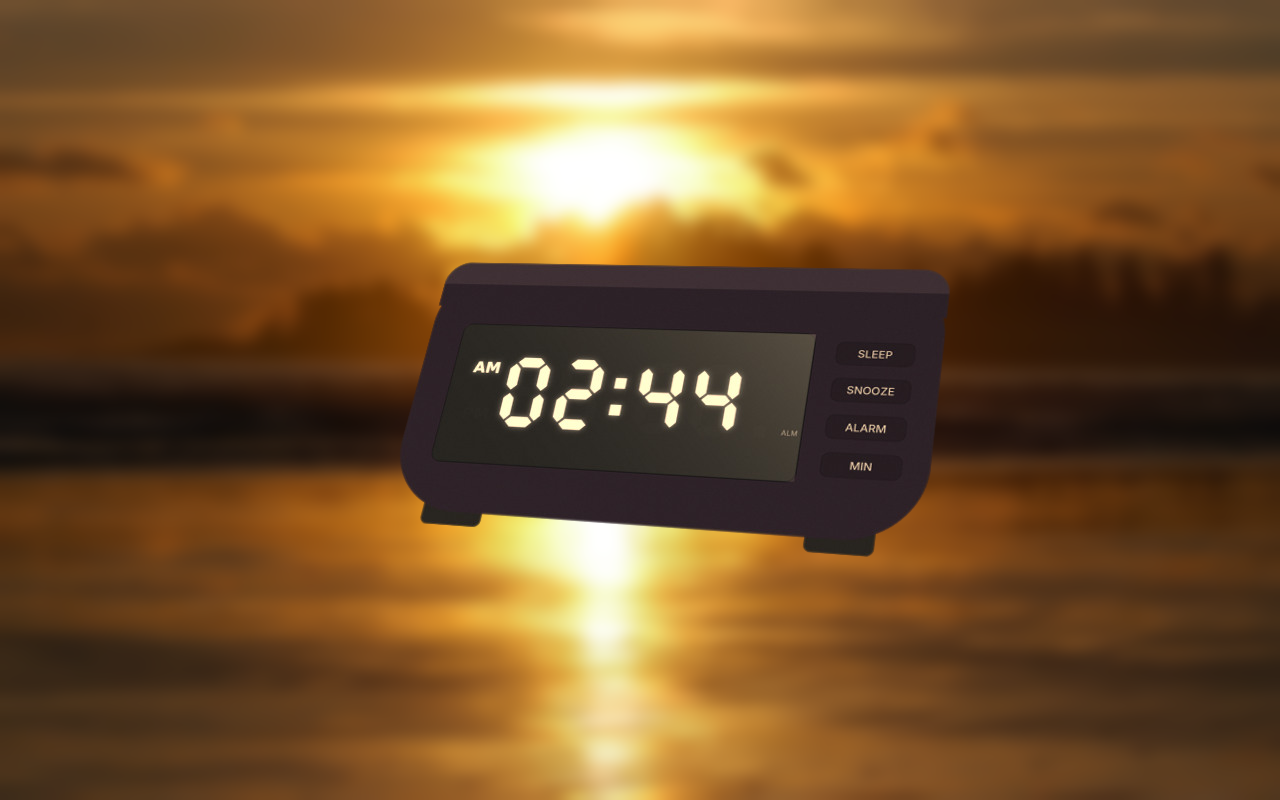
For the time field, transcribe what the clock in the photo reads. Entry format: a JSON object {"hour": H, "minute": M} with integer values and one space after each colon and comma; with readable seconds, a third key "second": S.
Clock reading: {"hour": 2, "minute": 44}
